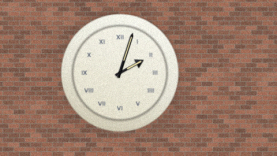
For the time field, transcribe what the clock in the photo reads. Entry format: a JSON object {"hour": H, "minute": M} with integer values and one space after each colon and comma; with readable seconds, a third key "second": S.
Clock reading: {"hour": 2, "minute": 3}
